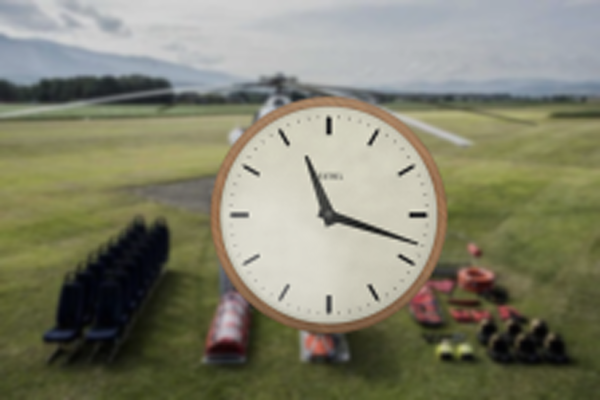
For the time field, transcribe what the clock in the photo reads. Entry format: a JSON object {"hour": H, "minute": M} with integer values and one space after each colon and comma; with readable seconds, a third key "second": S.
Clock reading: {"hour": 11, "minute": 18}
